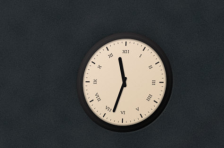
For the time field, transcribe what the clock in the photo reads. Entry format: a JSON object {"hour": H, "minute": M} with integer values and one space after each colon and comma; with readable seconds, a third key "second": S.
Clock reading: {"hour": 11, "minute": 33}
